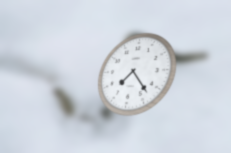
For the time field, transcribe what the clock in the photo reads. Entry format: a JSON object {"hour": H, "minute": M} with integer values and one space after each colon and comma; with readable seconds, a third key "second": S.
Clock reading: {"hour": 7, "minute": 23}
